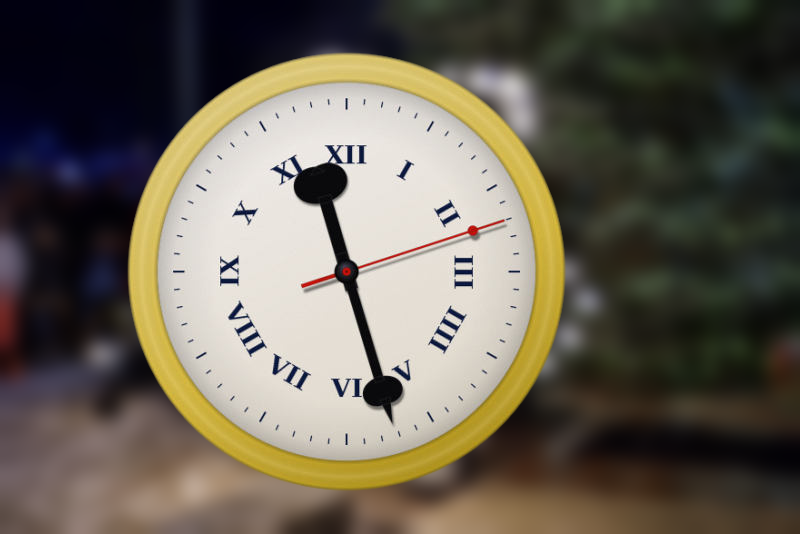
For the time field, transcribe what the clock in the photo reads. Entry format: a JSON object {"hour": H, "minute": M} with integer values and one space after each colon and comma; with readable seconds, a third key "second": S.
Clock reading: {"hour": 11, "minute": 27, "second": 12}
